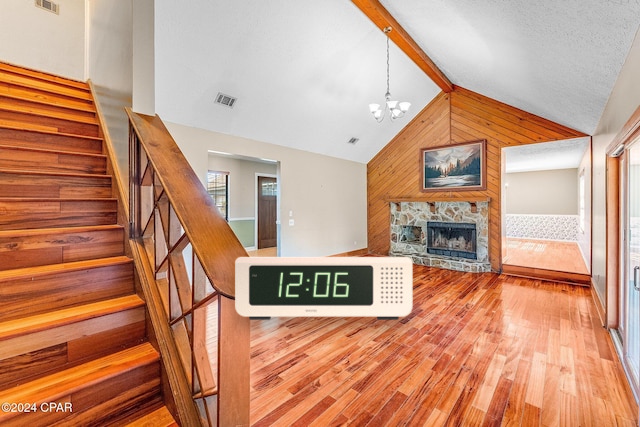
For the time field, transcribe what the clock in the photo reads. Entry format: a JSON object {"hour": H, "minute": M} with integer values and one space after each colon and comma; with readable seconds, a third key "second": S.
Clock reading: {"hour": 12, "minute": 6}
